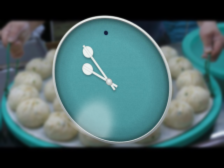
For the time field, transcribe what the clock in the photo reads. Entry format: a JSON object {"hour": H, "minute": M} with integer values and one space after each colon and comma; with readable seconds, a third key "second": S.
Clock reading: {"hour": 9, "minute": 54}
